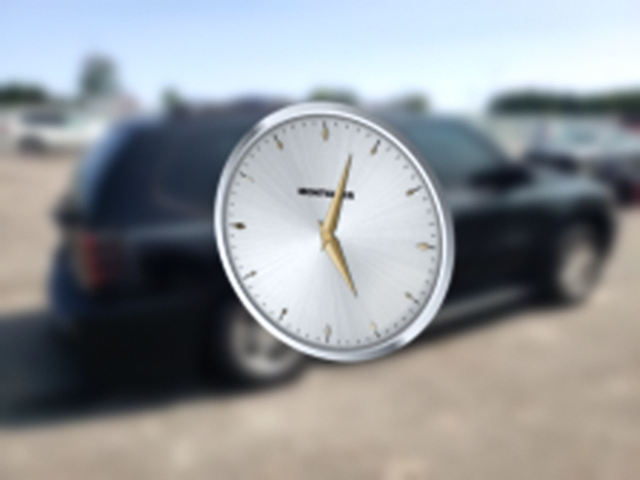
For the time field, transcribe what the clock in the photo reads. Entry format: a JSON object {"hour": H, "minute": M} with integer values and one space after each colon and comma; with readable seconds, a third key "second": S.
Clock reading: {"hour": 5, "minute": 3}
